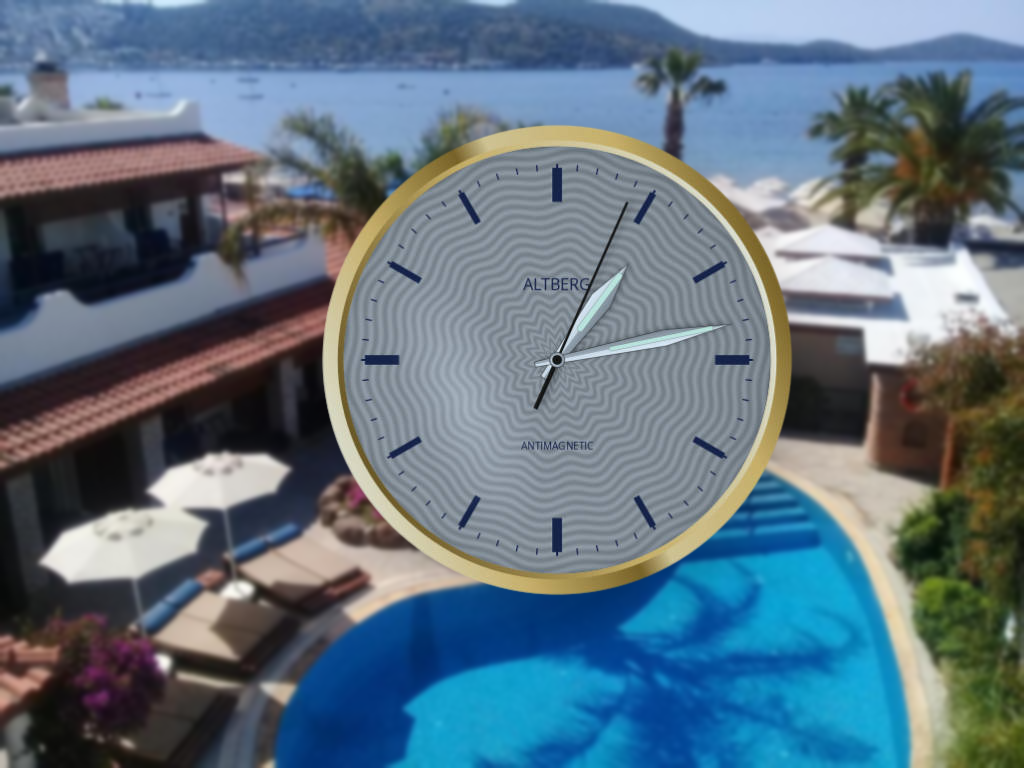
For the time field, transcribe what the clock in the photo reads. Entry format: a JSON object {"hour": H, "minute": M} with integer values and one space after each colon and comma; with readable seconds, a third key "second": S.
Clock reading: {"hour": 1, "minute": 13, "second": 4}
